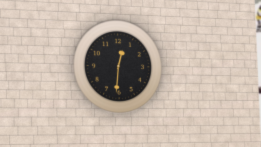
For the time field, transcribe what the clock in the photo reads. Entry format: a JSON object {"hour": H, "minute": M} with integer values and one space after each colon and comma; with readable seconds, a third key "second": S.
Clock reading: {"hour": 12, "minute": 31}
